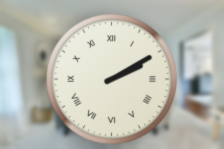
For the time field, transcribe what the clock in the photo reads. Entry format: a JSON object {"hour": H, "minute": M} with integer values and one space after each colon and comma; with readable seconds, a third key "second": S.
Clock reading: {"hour": 2, "minute": 10}
